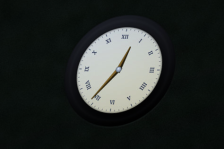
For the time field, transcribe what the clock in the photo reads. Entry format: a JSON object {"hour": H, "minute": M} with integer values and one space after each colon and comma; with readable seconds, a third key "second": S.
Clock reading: {"hour": 12, "minute": 36}
